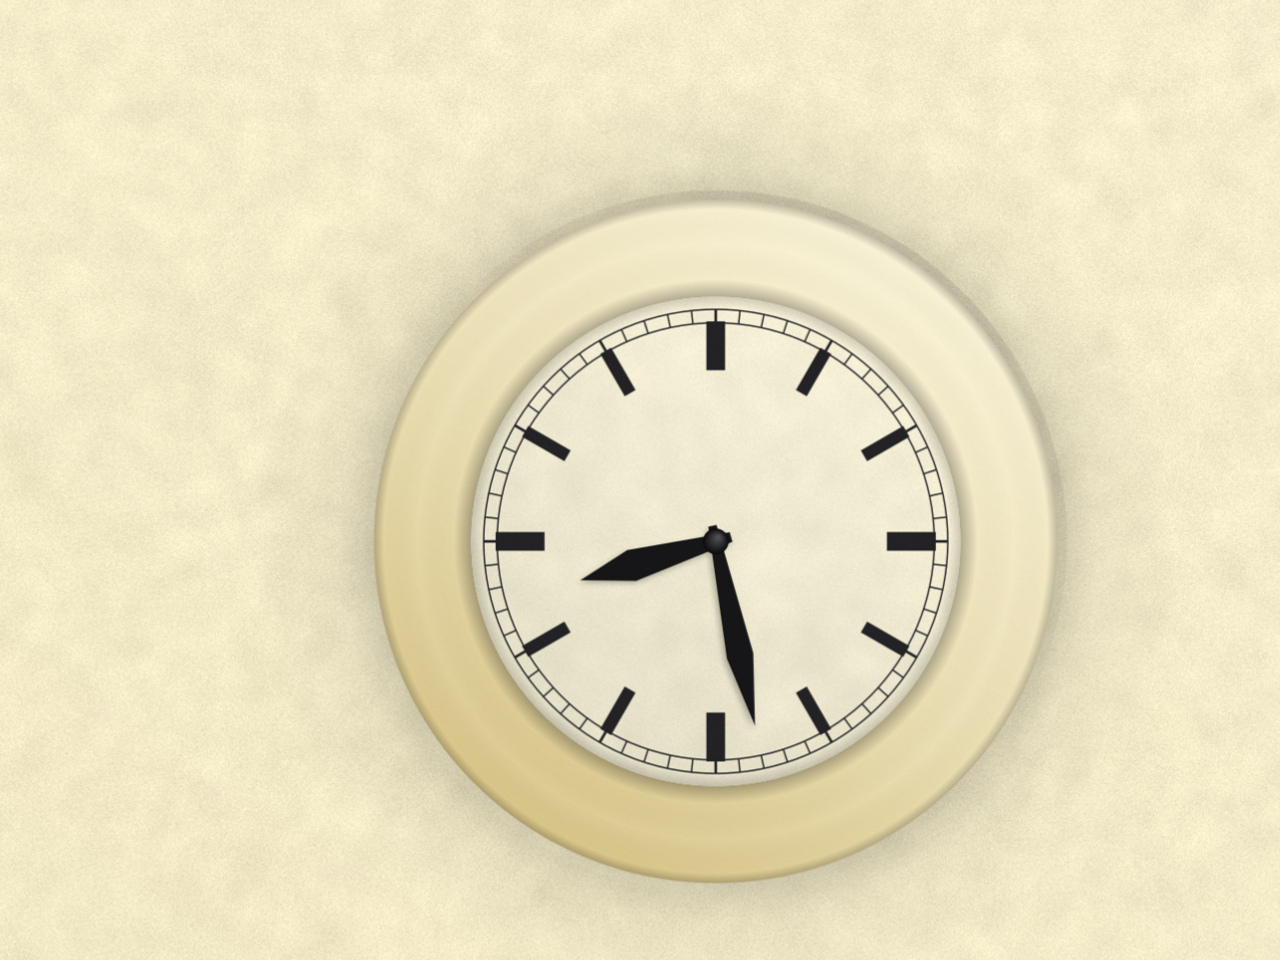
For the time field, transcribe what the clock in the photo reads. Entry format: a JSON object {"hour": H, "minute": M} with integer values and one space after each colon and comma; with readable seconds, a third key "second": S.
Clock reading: {"hour": 8, "minute": 28}
